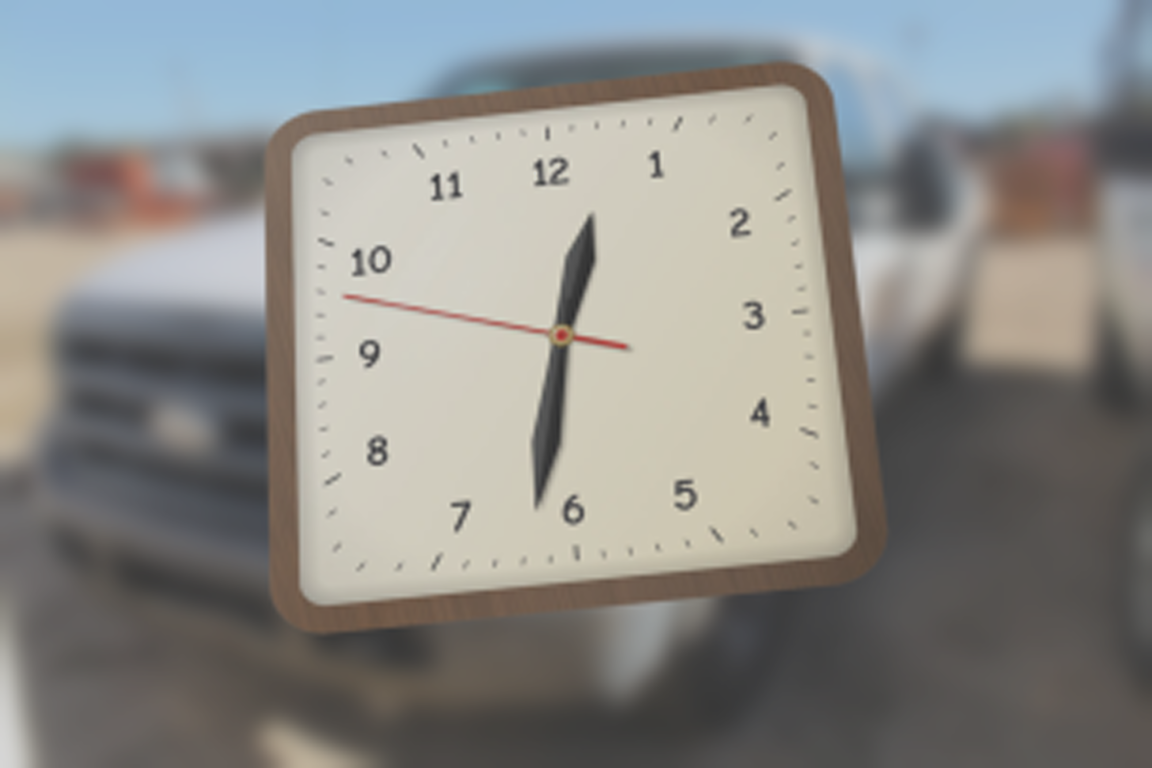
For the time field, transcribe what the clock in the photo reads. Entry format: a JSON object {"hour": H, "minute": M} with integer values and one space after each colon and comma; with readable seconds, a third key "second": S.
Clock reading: {"hour": 12, "minute": 31, "second": 48}
